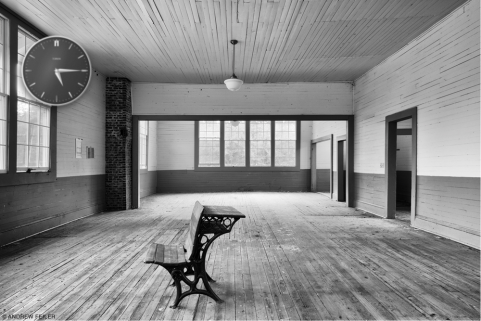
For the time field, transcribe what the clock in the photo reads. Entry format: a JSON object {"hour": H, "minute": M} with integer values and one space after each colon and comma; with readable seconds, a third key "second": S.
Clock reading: {"hour": 5, "minute": 15}
